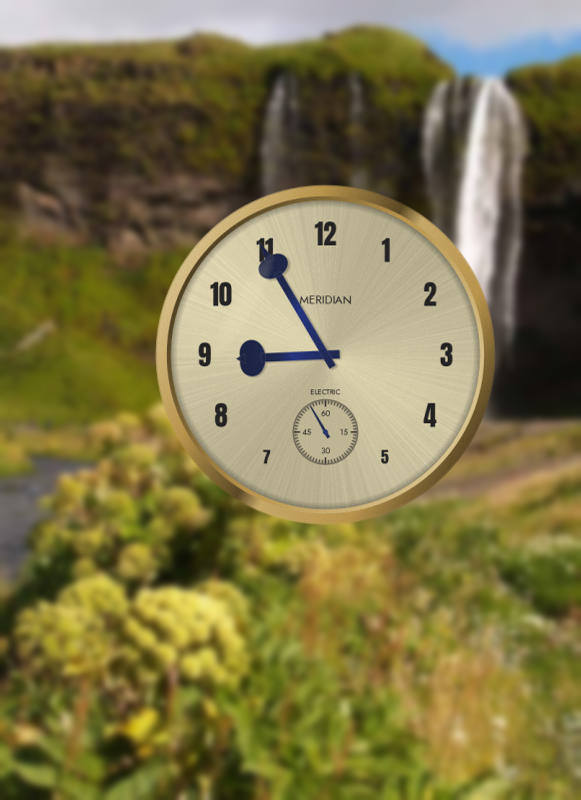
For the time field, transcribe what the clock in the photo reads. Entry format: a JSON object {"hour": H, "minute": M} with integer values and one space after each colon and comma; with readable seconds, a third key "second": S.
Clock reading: {"hour": 8, "minute": 54, "second": 55}
